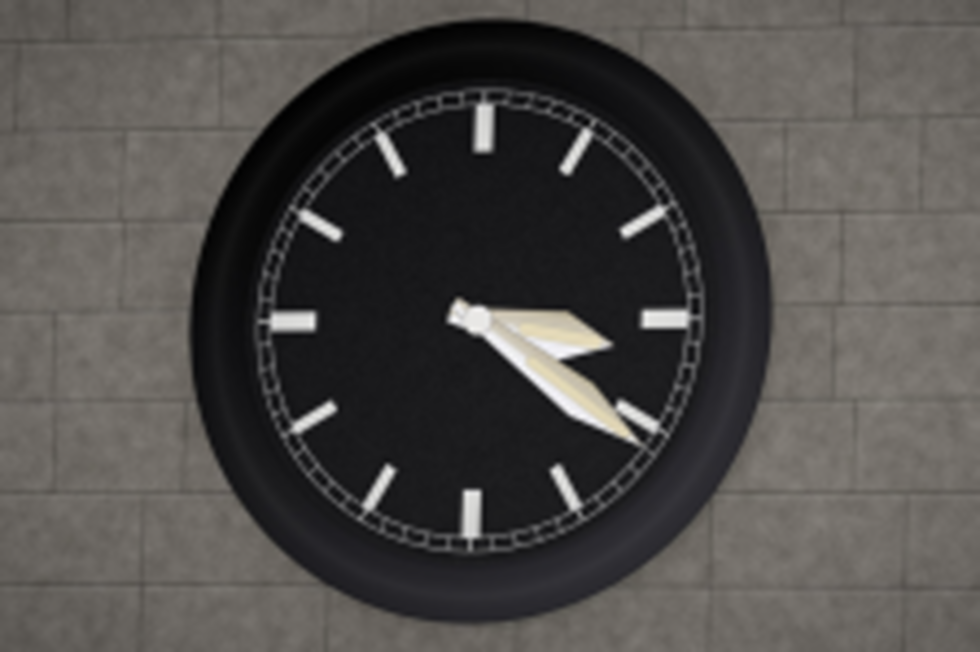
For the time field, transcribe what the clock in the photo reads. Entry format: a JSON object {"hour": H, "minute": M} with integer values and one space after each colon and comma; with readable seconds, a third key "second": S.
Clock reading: {"hour": 3, "minute": 21}
